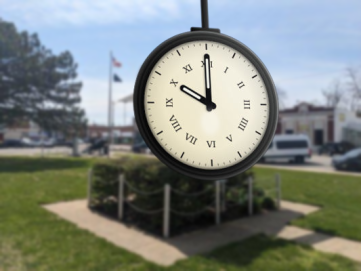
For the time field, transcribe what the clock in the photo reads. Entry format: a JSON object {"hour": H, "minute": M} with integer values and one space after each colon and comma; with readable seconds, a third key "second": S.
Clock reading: {"hour": 10, "minute": 0}
